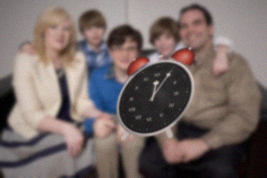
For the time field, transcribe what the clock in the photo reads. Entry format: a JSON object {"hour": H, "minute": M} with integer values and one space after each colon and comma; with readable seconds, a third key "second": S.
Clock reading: {"hour": 12, "minute": 5}
